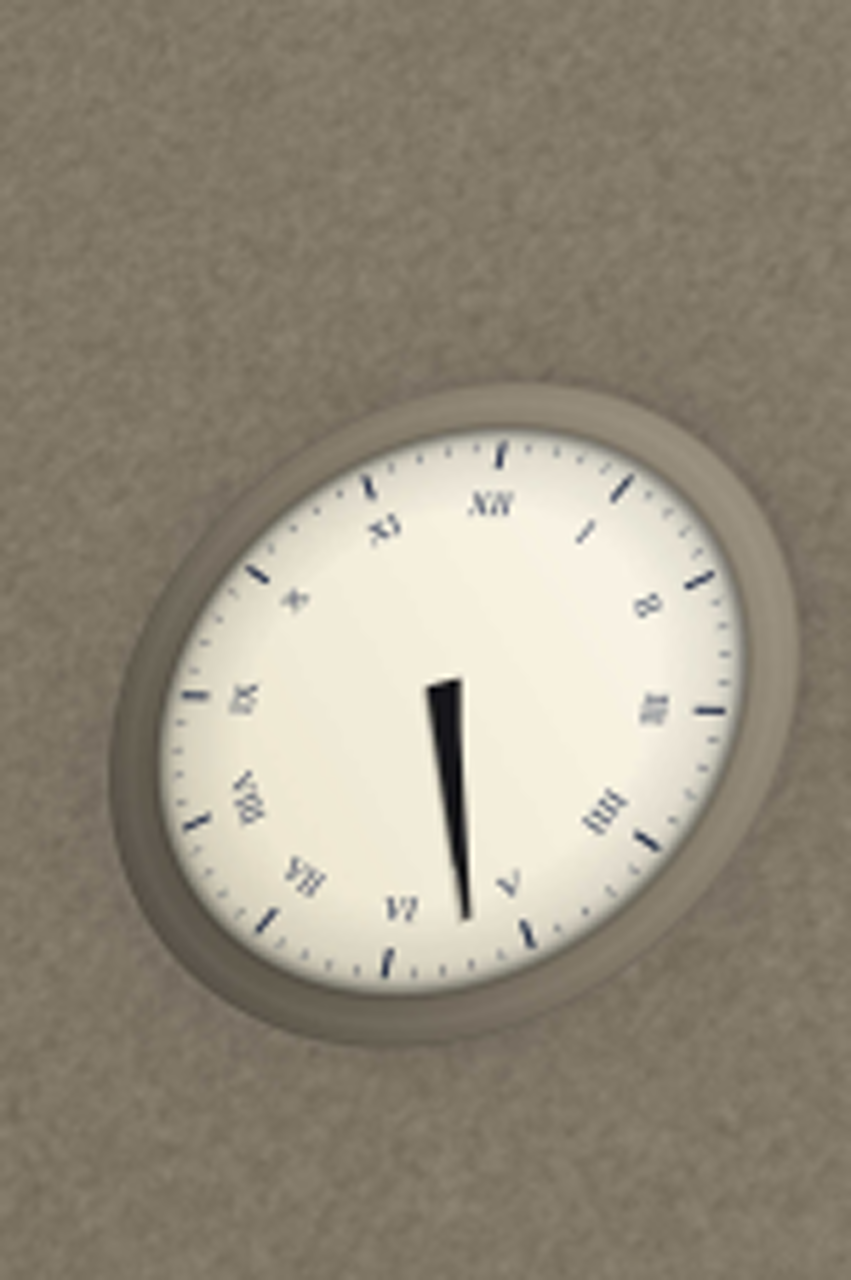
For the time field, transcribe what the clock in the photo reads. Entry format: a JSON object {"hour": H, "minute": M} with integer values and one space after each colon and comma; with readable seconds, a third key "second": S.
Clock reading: {"hour": 5, "minute": 27}
